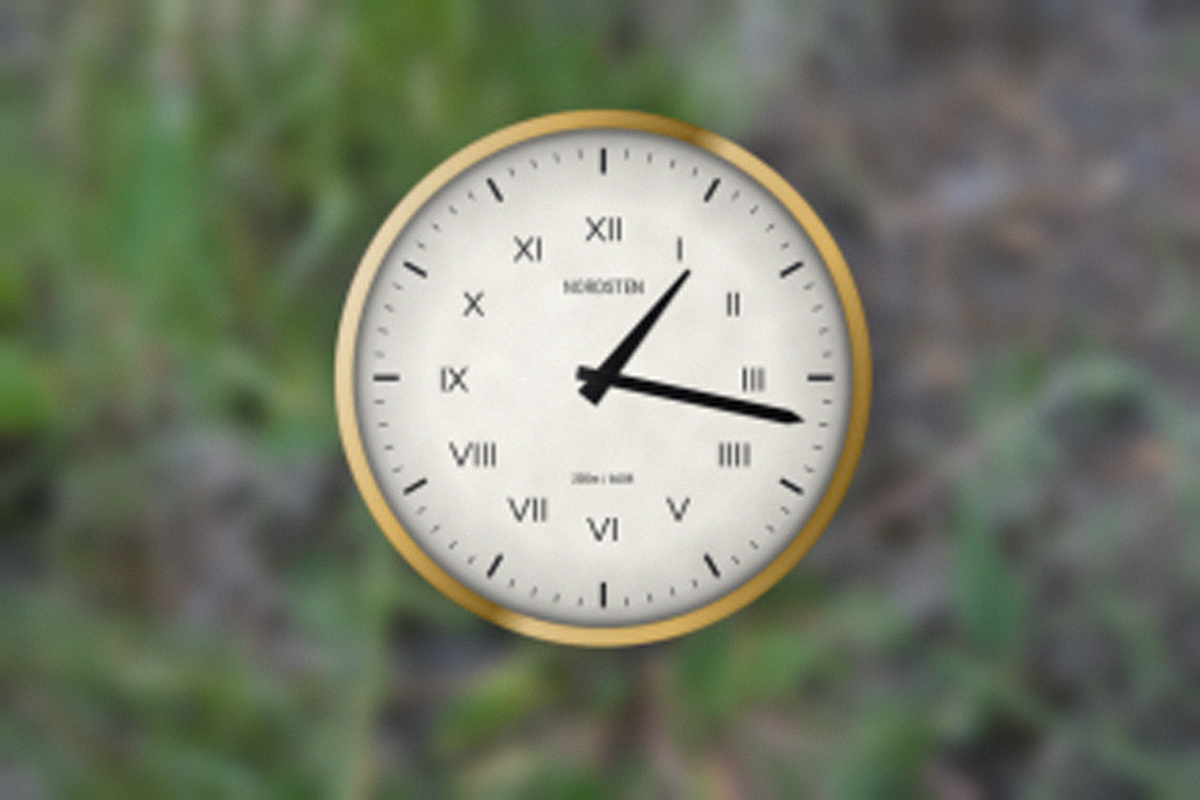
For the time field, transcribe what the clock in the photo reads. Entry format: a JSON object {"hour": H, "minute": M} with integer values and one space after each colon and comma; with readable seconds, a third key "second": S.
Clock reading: {"hour": 1, "minute": 17}
